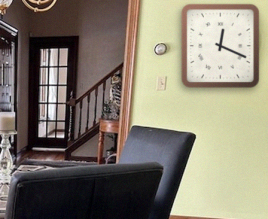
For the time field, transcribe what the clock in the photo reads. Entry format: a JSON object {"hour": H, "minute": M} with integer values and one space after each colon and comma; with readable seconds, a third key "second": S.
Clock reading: {"hour": 12, "minute": 19}
